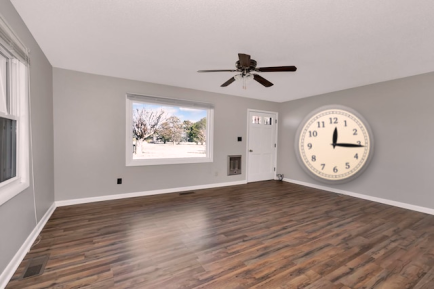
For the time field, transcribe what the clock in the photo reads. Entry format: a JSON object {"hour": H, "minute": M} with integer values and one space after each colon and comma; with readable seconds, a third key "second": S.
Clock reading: {"hour": 12, "minute": 16}
